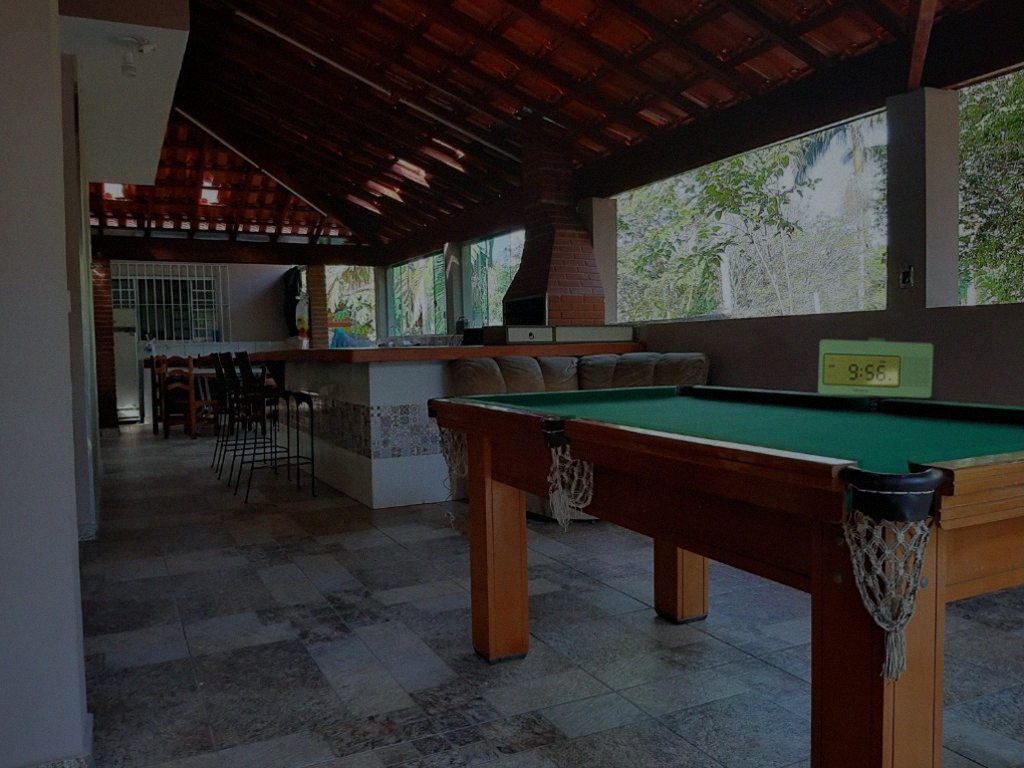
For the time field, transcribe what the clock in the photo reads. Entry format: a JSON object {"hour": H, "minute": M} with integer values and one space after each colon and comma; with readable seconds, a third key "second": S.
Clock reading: {"hour": 9, "minute": 56}
